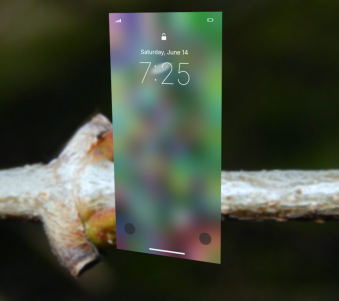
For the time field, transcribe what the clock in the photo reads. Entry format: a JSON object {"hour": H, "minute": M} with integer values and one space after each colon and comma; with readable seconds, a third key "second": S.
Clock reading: {"hour": 7, "minute": 25}
